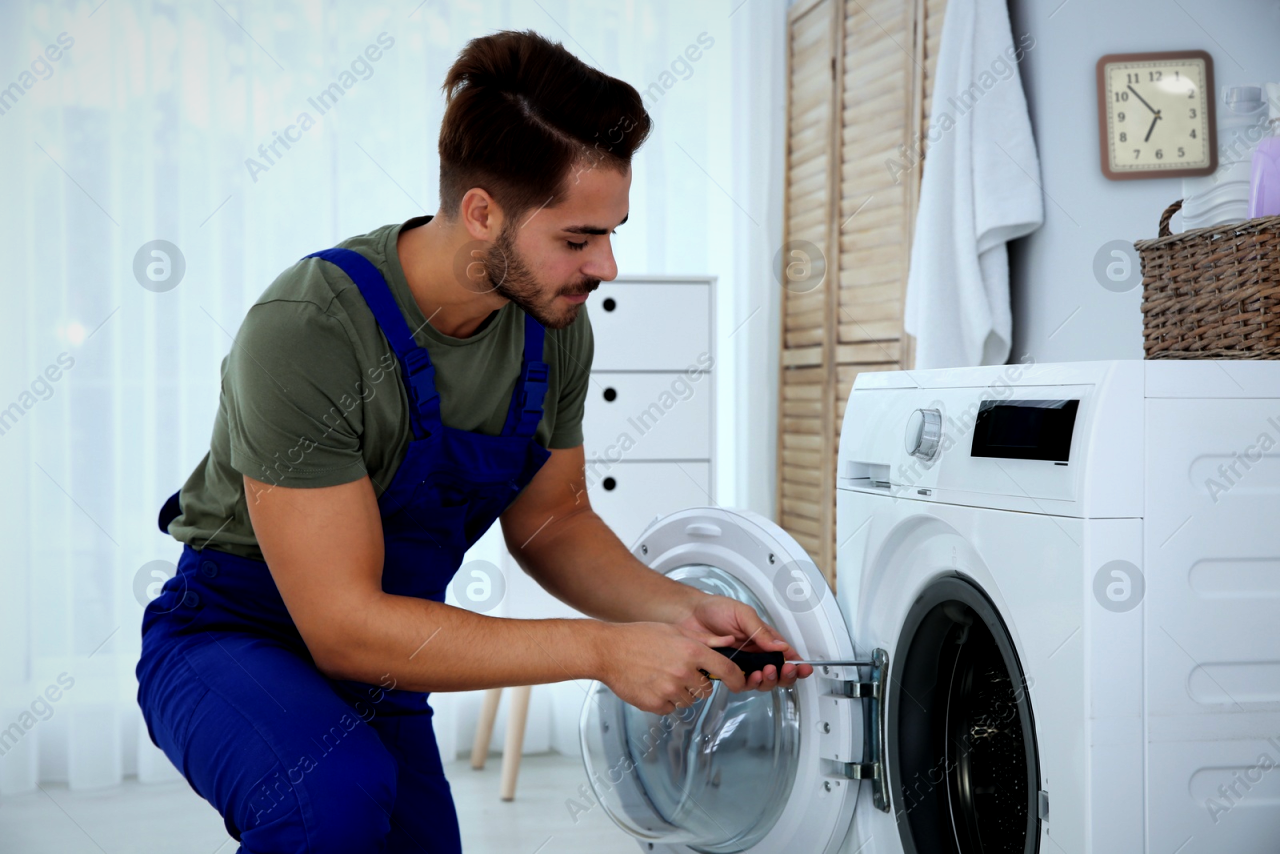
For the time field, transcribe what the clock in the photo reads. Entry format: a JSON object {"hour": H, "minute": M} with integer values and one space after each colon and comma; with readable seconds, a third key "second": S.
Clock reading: {"hour": 6, "minute": 53}
